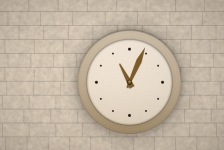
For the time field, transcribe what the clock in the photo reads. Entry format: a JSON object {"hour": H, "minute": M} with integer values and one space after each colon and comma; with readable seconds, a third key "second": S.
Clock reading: {"hour": 11, "minute": 4}
